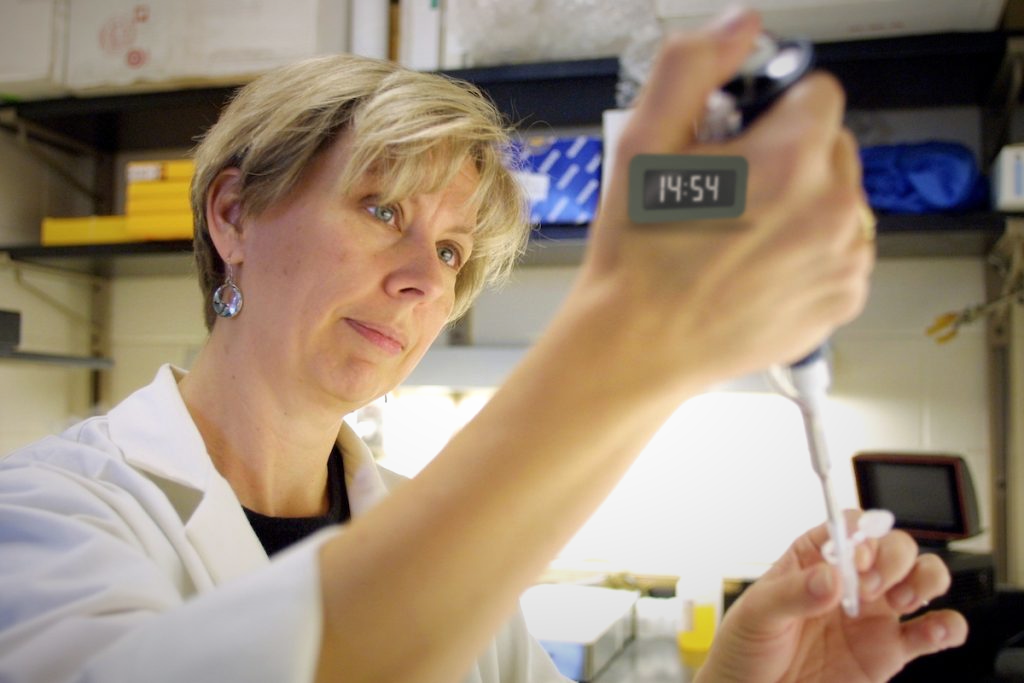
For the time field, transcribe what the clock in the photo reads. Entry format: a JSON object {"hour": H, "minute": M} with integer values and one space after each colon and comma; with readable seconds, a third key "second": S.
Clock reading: {"hour": 14, "minute": 54}
